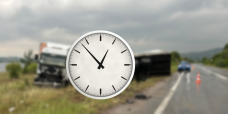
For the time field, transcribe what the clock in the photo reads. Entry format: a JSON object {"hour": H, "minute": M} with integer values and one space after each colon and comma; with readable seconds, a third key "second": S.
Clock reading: {"hour": 12, "minute": 53}
